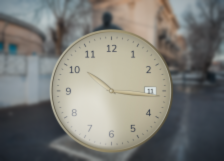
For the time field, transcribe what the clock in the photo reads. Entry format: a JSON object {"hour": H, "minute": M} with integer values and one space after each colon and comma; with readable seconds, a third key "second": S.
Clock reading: {"hour": 10, "minute": 16}
